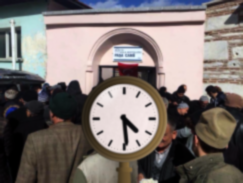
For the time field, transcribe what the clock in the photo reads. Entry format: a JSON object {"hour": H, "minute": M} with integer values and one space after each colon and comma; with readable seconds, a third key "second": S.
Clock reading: {"hour": 4, "minute": 29}
